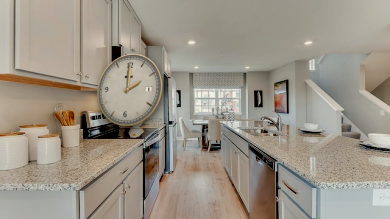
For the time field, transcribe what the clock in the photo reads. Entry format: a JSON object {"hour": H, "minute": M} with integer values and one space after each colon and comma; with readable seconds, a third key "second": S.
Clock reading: {"hour": 2, "minute": 0}
